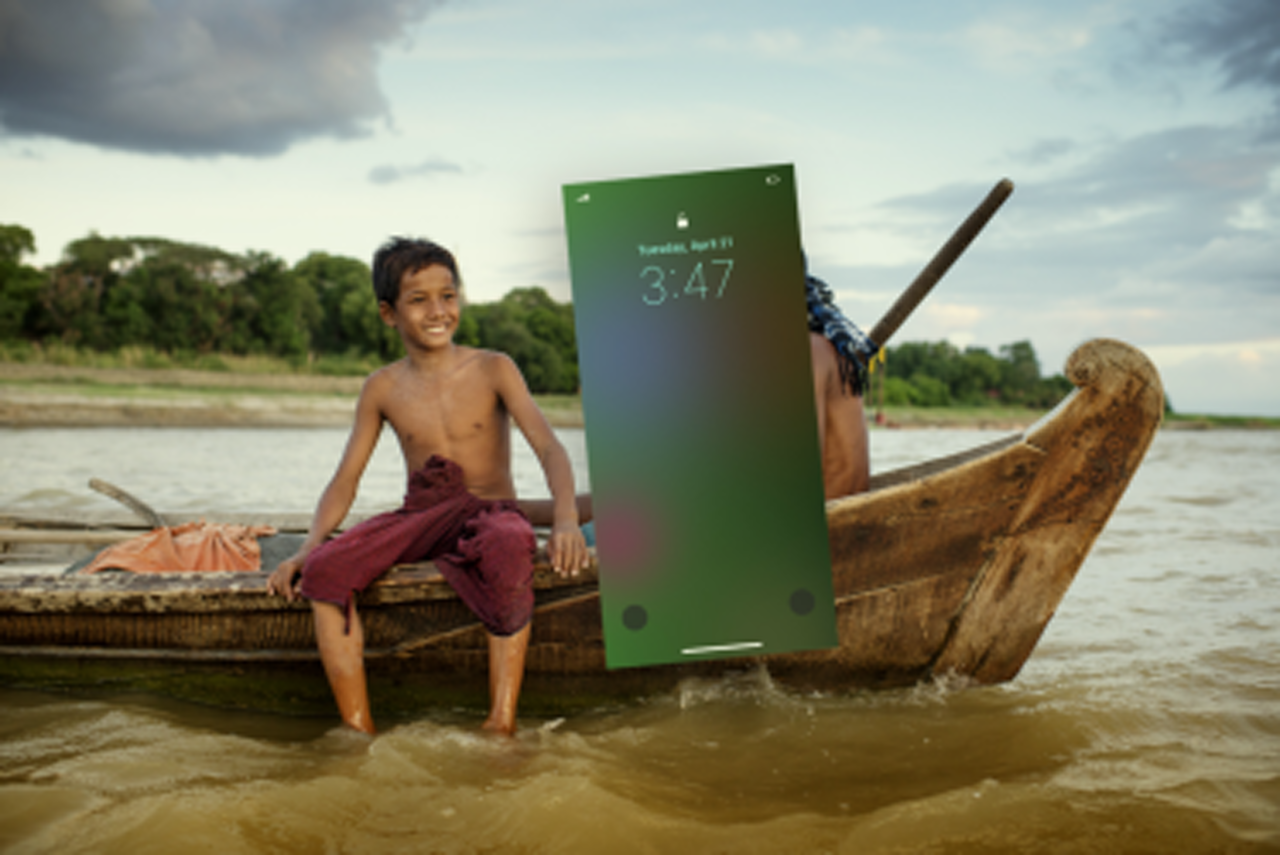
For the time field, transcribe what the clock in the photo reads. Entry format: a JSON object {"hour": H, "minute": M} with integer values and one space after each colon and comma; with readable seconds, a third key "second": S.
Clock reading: {"hour": 3, "minute": 47}
